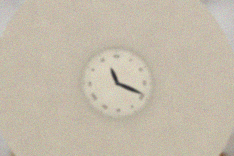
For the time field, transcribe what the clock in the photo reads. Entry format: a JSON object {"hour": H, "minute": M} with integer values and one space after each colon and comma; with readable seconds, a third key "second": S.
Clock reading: {"hour": 11, "minute": 19}
